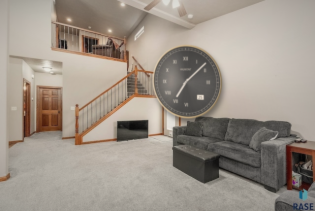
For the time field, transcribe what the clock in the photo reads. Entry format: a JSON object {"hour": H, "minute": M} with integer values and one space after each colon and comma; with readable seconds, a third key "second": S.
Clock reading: {"hour": 7, "minute": 8}
